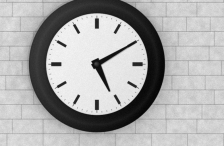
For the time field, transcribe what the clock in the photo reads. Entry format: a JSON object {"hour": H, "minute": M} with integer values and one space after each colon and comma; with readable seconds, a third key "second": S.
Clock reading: {"hour": 5, "minute": 10}
